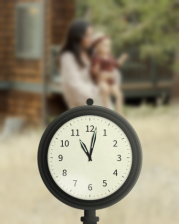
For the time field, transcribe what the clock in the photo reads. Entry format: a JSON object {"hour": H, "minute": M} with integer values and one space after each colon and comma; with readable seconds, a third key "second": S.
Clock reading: {"hour": 11, "minute": 2}
